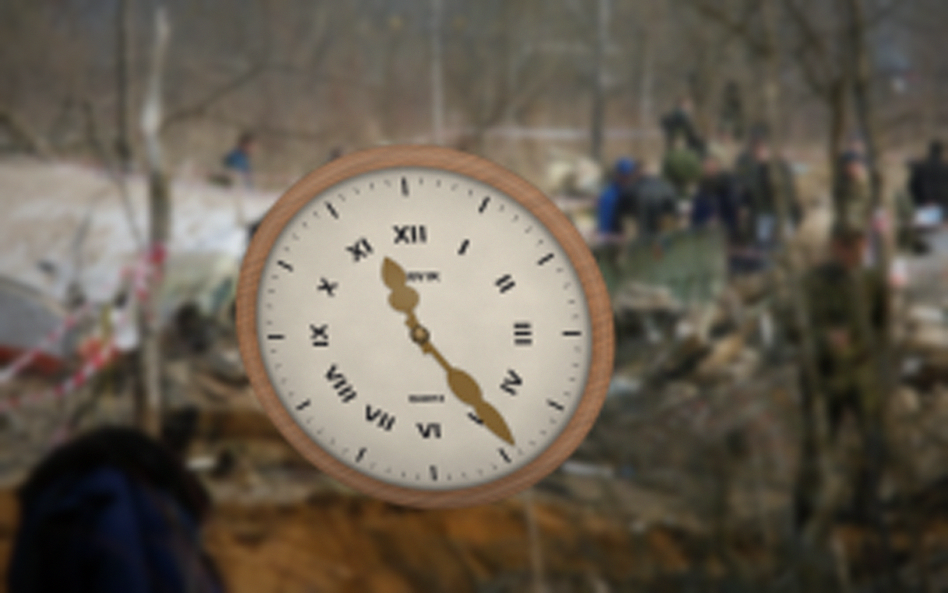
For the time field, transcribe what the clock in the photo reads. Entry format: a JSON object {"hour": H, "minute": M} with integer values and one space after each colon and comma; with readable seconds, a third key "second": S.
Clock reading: {"hour": 11, "minute": 24}
